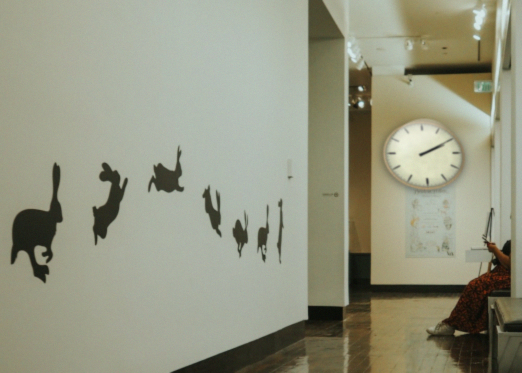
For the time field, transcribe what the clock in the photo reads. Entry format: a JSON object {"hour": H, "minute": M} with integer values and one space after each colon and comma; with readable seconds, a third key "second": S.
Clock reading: {"hour": 2, "minute": 10}
